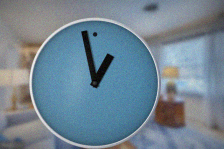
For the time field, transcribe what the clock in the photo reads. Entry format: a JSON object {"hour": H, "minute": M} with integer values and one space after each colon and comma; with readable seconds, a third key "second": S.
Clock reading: {"hour": 12, "minute": 58}
